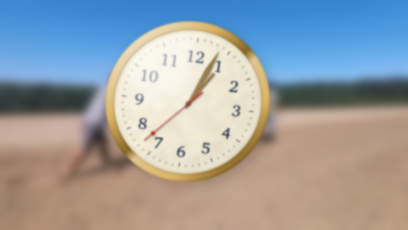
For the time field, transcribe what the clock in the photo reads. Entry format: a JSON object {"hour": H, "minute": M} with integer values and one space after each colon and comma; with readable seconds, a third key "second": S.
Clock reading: {"hour": 1, "minute": 3, "second": 37}
